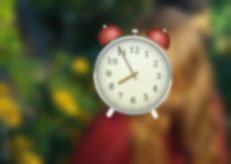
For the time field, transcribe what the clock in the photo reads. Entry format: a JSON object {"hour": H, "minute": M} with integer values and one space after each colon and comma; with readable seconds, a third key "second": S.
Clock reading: {"hour": 7, "minute": 55}
